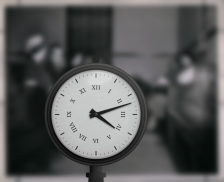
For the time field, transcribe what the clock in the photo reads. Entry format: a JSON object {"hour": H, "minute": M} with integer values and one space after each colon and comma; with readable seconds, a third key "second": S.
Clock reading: {"hour": 4, "minute": 12}
